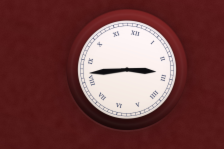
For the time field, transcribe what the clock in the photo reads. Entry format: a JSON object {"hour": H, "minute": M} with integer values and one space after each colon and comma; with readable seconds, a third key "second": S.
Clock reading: {"hour": 2, "minute": 42}
